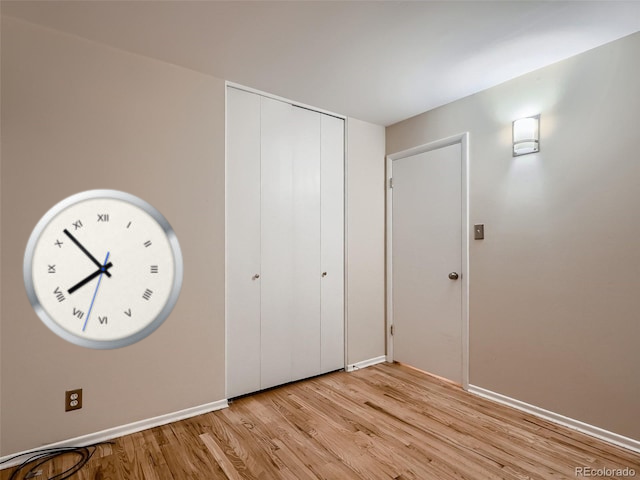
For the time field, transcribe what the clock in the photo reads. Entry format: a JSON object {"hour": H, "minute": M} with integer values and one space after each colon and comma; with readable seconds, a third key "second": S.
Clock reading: {"hour": 7, "minute": 52, "second": 33}
